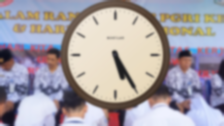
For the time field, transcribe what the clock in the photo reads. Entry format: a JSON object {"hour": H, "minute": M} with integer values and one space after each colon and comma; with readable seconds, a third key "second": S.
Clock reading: {"hour": 5, "minute": 25}
